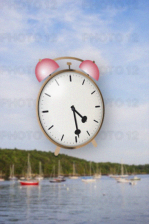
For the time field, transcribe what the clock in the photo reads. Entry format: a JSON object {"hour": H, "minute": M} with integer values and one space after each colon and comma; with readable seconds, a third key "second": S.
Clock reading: {"hour": 4, "minute": 29}
